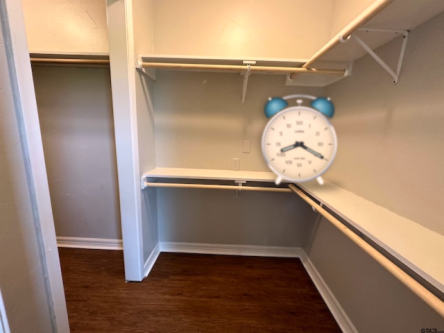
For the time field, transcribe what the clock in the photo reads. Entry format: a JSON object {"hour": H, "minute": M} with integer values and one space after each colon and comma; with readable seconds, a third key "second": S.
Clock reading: {"hour": 8, "minute": 20}
